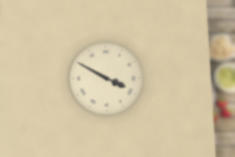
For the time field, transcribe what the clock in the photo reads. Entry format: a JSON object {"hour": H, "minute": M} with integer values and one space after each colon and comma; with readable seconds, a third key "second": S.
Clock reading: {"hour": 3, "minute": 50}
